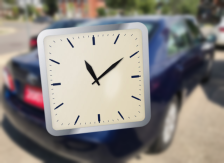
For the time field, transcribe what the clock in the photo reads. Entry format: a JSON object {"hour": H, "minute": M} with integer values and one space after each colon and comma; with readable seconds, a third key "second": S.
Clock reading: {"hour": 11, "minute": 9}
